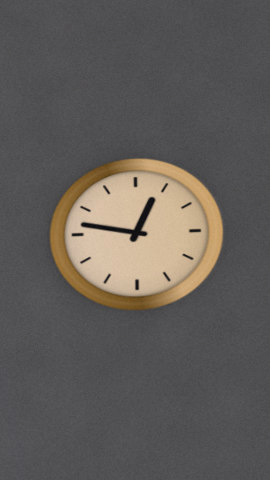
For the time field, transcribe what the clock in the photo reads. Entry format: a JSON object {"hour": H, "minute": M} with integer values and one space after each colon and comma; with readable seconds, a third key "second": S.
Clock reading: {"hour": 12, "minute": 47}
